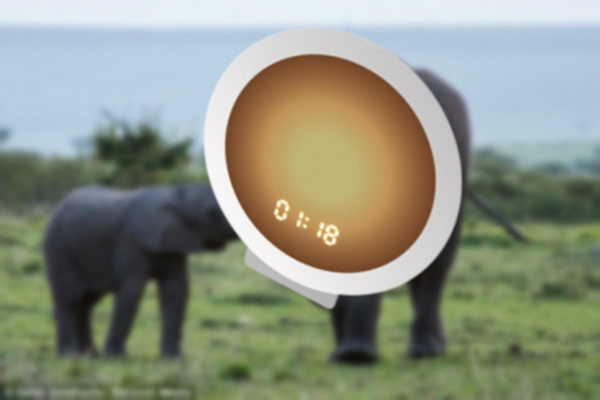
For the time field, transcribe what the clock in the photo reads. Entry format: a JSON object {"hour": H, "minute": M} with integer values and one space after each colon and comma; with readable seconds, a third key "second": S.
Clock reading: {"hour": 1, "minute": 18}
